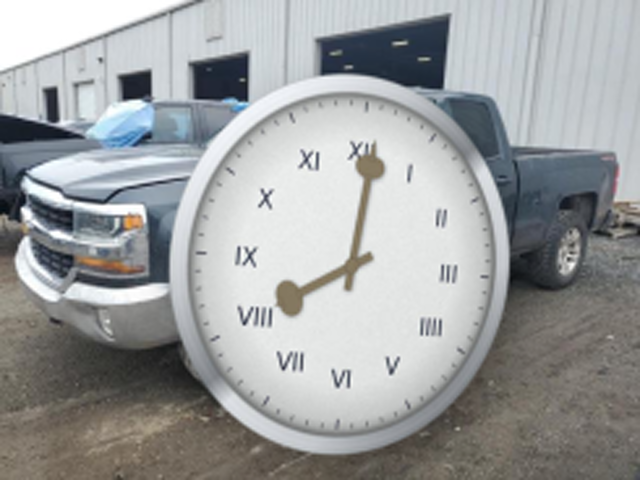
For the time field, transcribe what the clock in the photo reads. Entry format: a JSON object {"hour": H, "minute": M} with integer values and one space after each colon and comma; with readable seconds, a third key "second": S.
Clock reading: {"hour": 8, "minute": 1}
